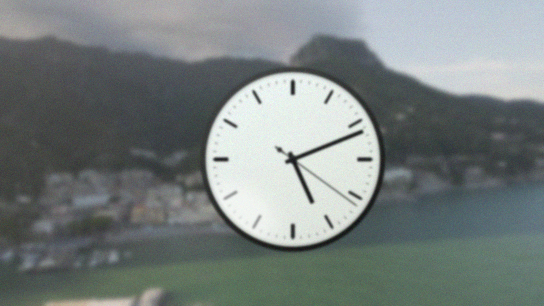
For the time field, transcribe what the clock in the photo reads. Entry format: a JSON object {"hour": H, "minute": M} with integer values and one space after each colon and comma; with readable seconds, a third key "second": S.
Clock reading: {"hour": 5, "minute": 11, "second": 21}
